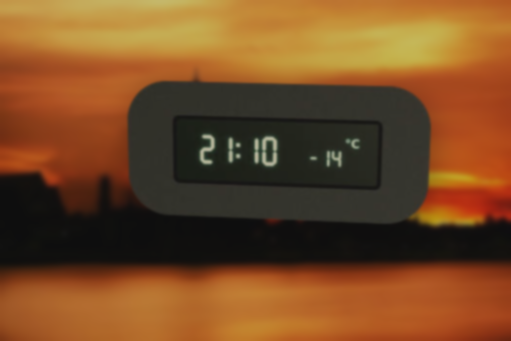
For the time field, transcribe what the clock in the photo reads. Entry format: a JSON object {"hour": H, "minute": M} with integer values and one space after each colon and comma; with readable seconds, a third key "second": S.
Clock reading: {"hour": 21, "minute": 10}
